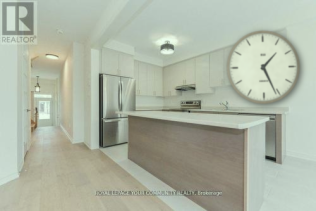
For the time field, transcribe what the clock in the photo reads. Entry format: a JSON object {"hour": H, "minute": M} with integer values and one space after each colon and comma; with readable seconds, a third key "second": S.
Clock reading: {"hour": 1, "minute": 26}
